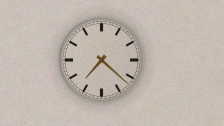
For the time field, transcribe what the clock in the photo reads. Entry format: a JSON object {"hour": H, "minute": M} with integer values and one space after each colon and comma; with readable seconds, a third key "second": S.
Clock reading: {"hour": 7, "minute": 22}
